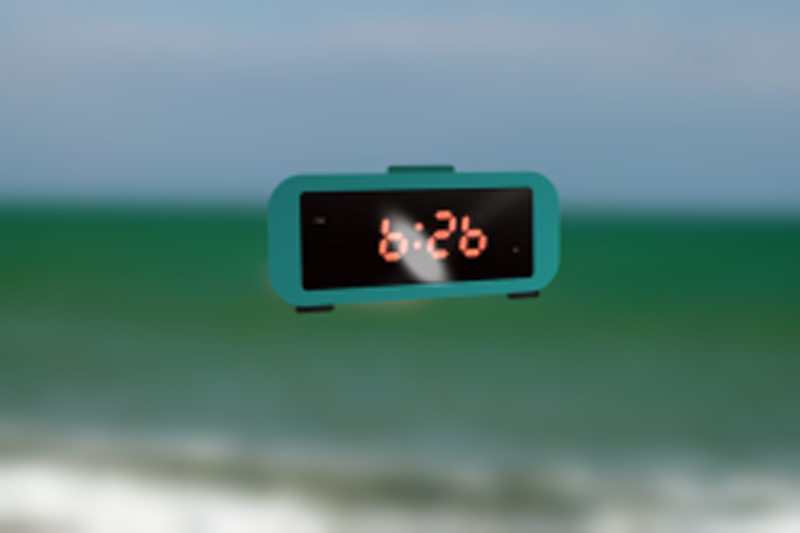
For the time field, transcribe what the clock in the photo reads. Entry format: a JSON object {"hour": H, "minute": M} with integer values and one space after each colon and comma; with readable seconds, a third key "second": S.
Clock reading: {"hour": 6, "minute": 26}
